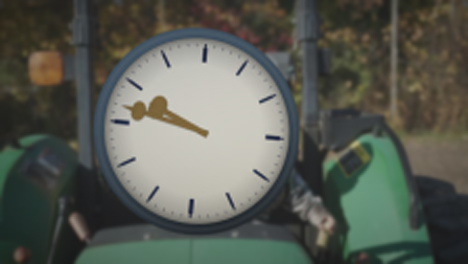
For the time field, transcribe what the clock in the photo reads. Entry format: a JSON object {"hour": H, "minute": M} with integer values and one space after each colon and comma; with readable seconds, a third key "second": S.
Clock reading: {"hour": 9, "minute": 47}
